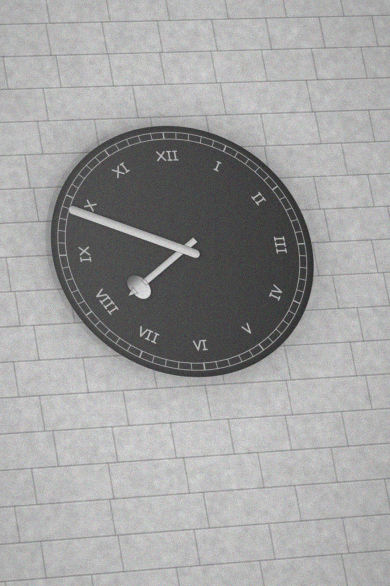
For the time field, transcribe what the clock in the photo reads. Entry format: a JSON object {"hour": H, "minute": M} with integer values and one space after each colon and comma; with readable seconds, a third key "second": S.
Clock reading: {"hour": 7, "minute": 49}
